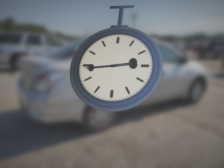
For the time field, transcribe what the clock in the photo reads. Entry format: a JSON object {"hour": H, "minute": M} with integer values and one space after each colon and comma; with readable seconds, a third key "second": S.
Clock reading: {"hour": 2, "minute": 44}
